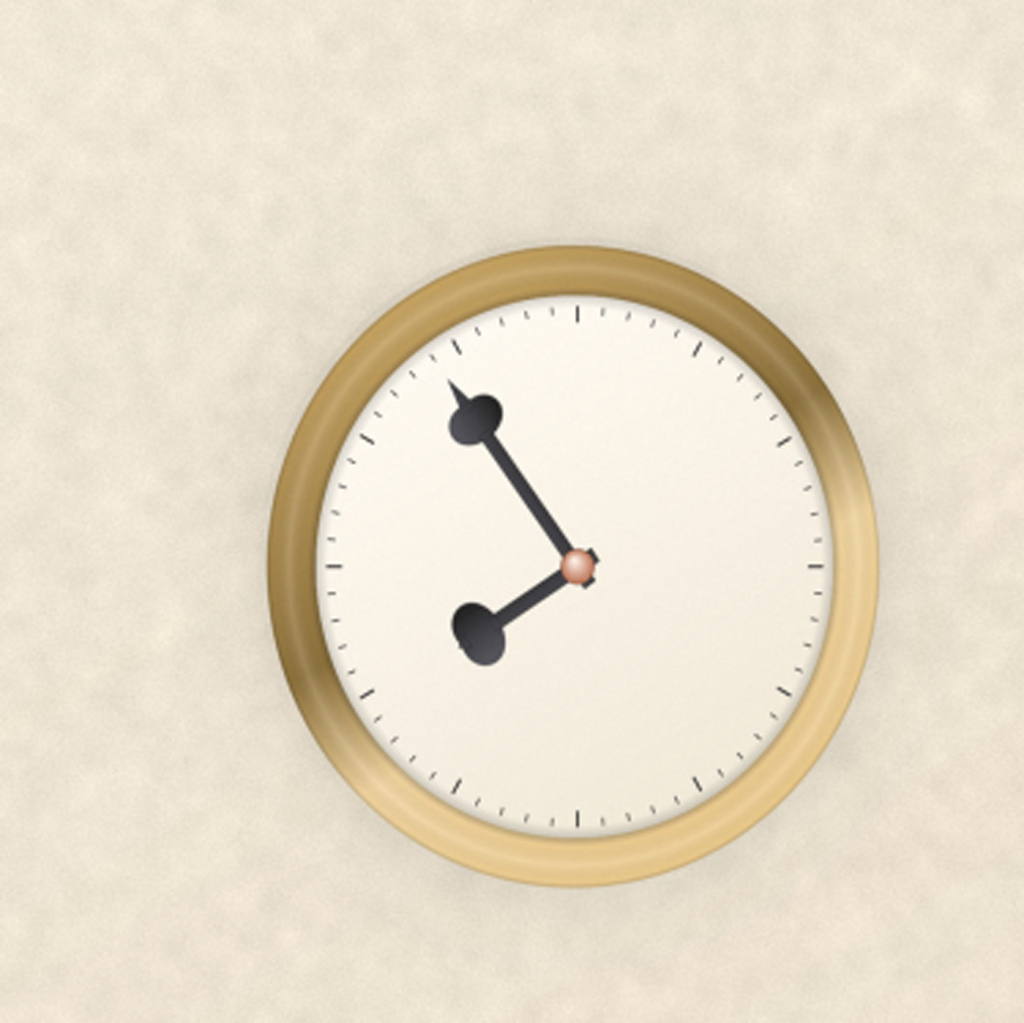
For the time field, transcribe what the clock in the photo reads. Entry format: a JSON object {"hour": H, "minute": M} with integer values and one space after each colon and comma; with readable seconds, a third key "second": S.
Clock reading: {"hour": 7, "minute": 54}
